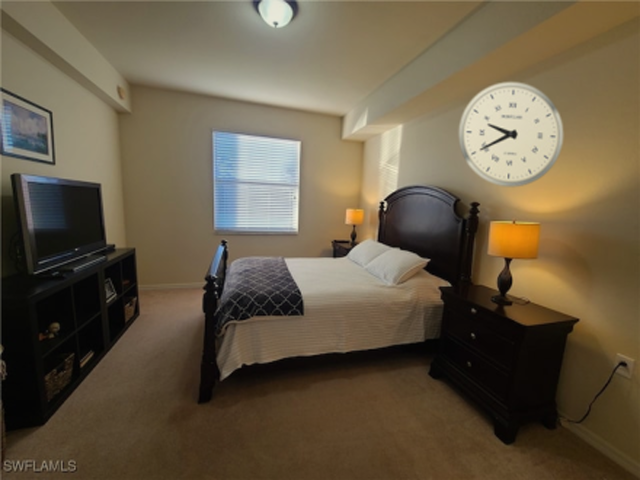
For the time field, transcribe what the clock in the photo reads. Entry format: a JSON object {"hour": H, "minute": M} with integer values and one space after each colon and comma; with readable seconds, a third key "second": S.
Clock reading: {"hour": 9, "minute": 40}
